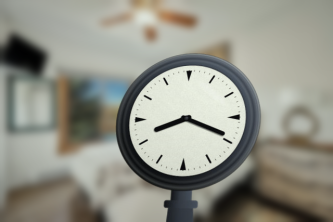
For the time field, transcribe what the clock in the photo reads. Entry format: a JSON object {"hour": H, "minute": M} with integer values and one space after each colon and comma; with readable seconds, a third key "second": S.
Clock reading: {"hour": 8, "minute": 19}
